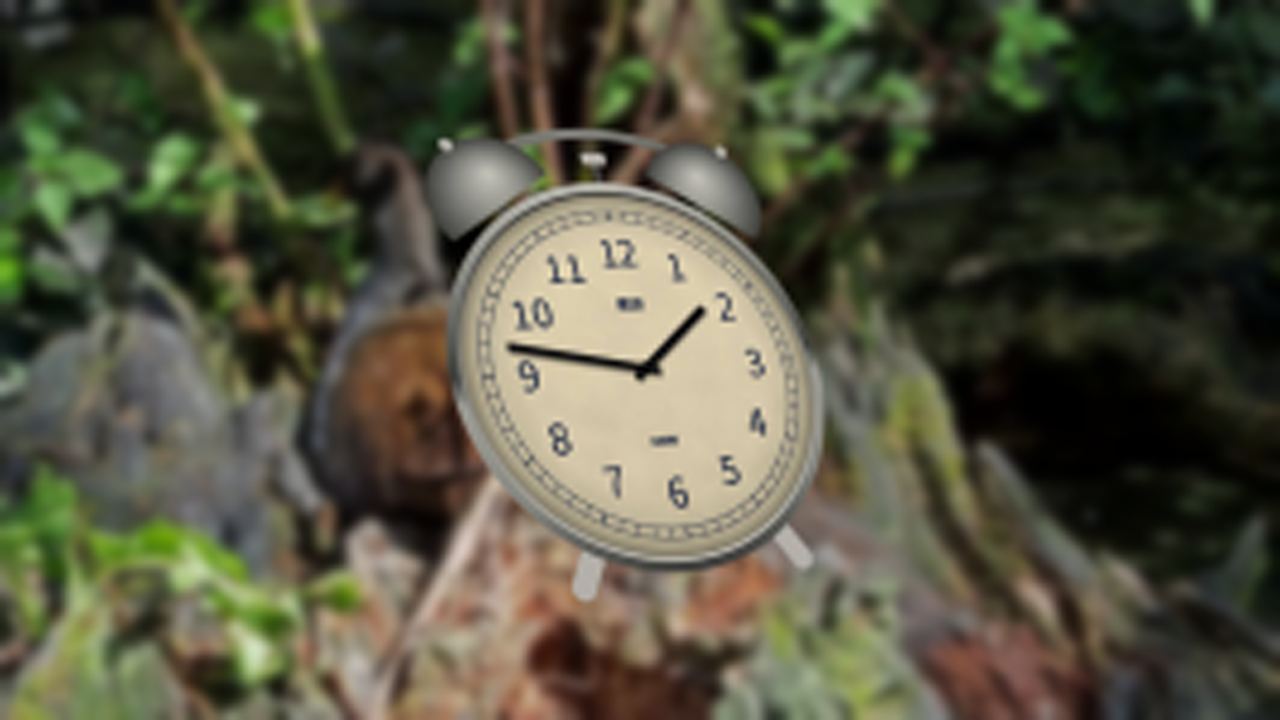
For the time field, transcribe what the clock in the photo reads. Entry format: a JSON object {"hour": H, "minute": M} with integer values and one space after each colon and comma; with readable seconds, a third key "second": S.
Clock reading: {"hour": 1, "minute": 47}
